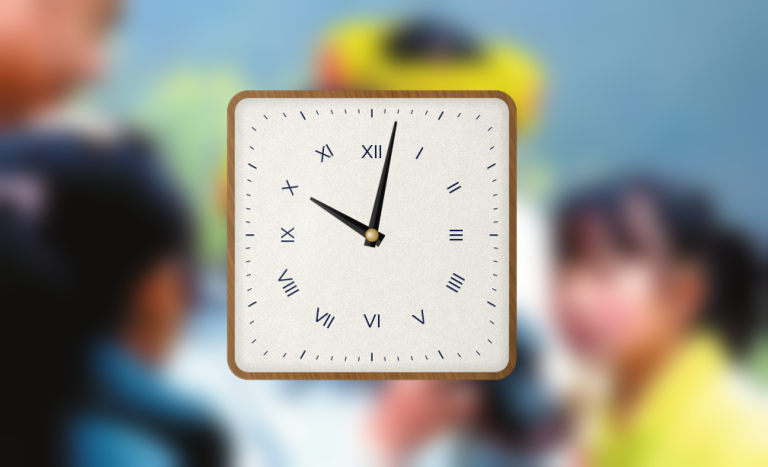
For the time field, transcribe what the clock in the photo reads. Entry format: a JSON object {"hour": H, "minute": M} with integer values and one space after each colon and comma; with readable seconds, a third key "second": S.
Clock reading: {"hour": 10, "minute": 2}
